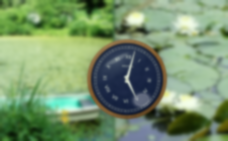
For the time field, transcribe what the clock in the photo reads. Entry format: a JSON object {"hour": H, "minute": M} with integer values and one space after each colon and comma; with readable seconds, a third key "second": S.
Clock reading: {"hour": 5, "minute": 2}
